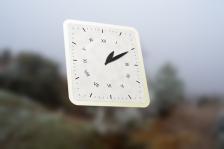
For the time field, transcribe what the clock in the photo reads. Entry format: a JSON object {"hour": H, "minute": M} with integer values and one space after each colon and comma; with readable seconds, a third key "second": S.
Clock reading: {"hour": 1, "minute": 10}
